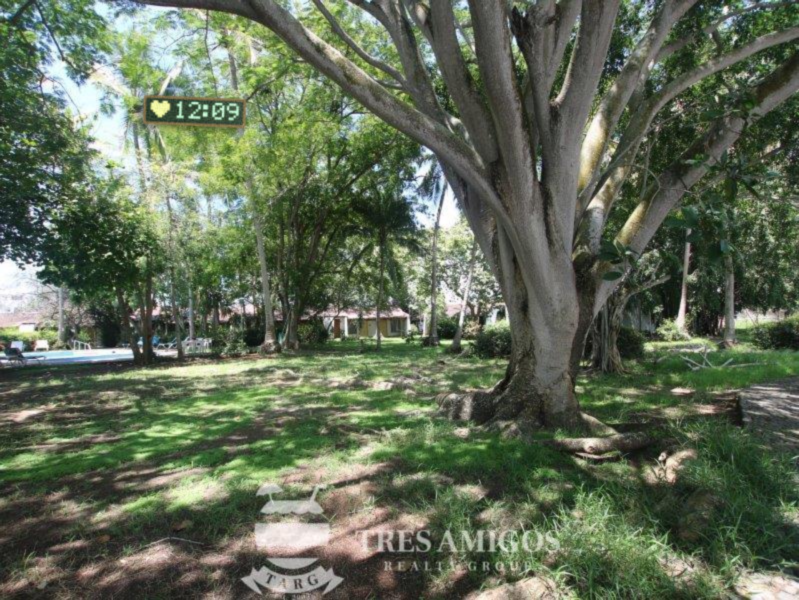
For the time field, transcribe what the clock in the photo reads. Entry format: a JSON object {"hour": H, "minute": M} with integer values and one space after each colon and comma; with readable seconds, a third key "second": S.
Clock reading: {"hour": 12, "minute": 9}
